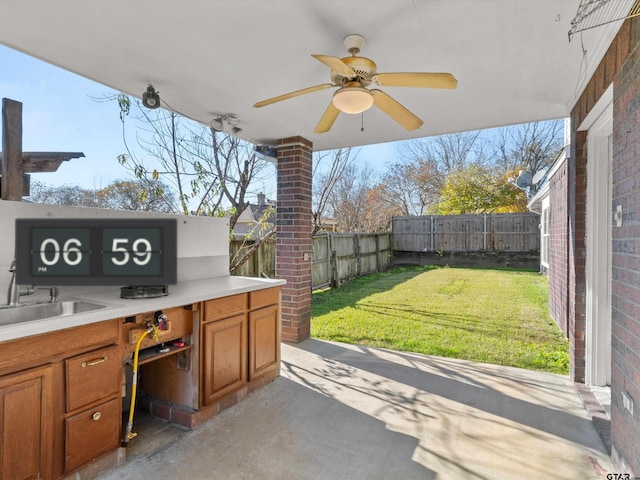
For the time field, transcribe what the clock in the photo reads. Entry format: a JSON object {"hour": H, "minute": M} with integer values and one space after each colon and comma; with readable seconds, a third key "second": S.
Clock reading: {"hour": 6, "minute": 59}
